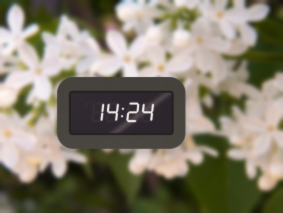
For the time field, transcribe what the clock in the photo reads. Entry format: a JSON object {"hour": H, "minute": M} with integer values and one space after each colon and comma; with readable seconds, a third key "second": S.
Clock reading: {"hour": 14, "minute": 24}
